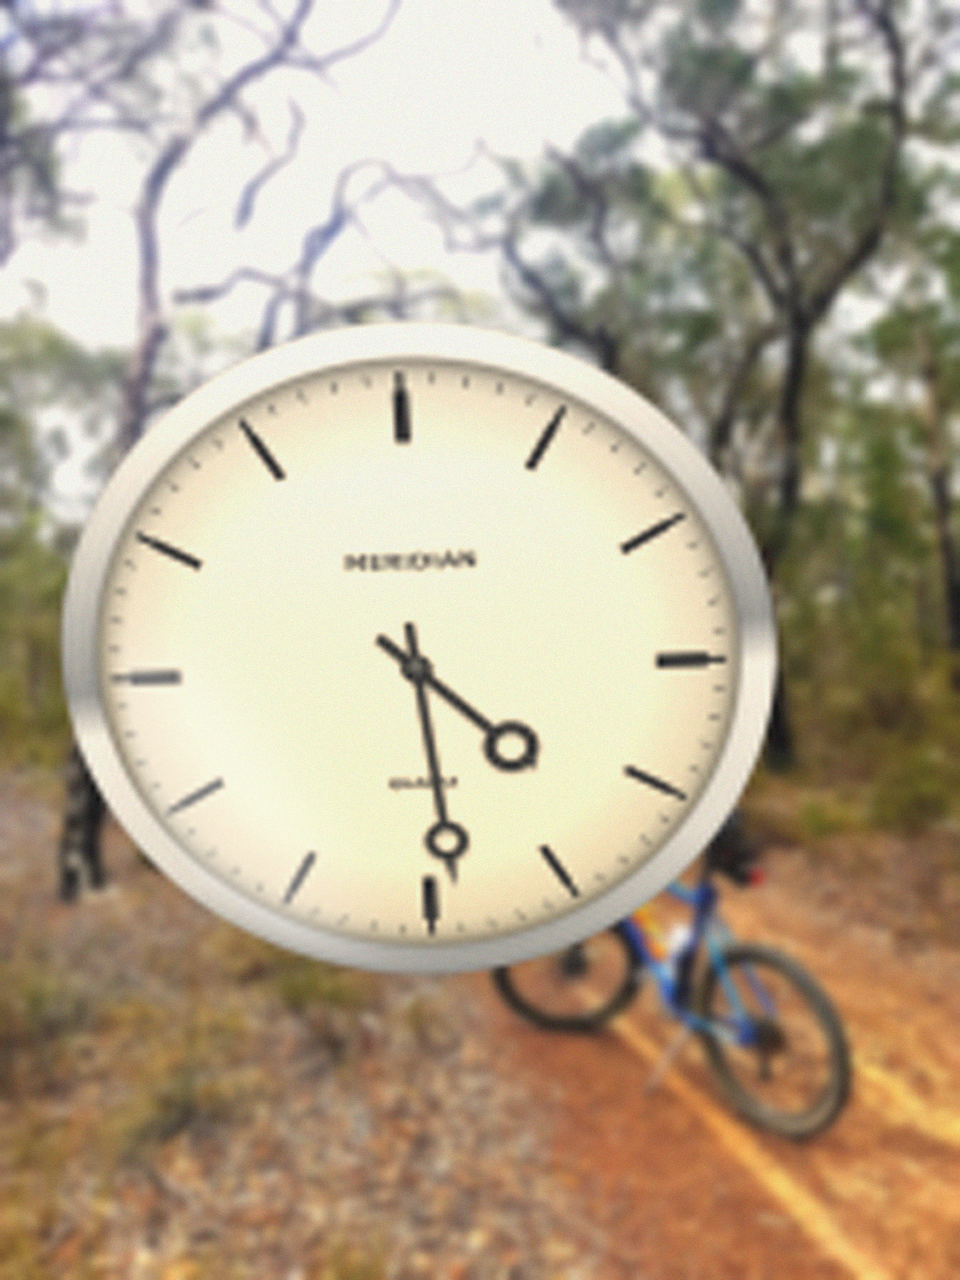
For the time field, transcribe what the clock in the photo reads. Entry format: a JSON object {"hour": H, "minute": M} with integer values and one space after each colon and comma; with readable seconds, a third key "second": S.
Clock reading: {"hour": 4, "minute": 29}
